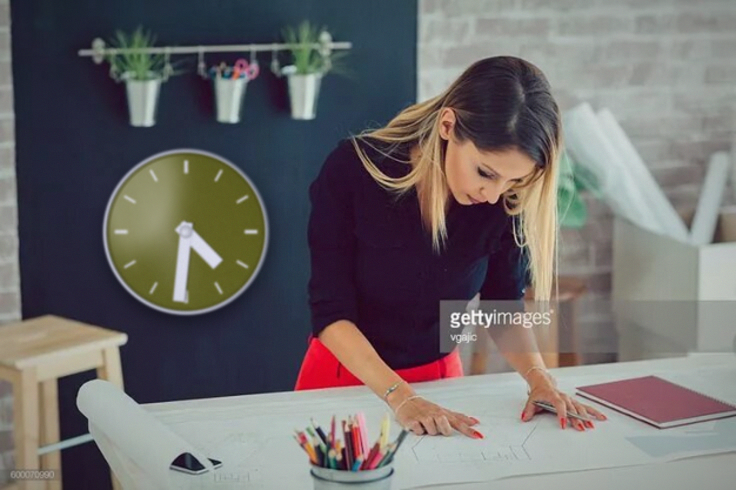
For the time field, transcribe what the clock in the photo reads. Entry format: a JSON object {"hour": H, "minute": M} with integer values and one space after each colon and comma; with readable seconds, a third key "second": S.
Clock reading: {"hour": 4, "minute": 31}
